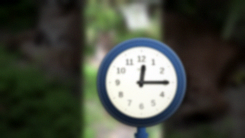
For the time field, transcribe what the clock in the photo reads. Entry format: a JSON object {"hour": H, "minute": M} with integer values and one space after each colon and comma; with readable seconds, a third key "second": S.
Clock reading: {"hour": 12, "minute": 15}
